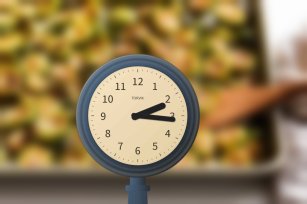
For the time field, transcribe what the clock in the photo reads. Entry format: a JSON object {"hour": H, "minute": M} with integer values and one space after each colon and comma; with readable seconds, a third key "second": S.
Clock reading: {"hour": 2, "minute": 16}
